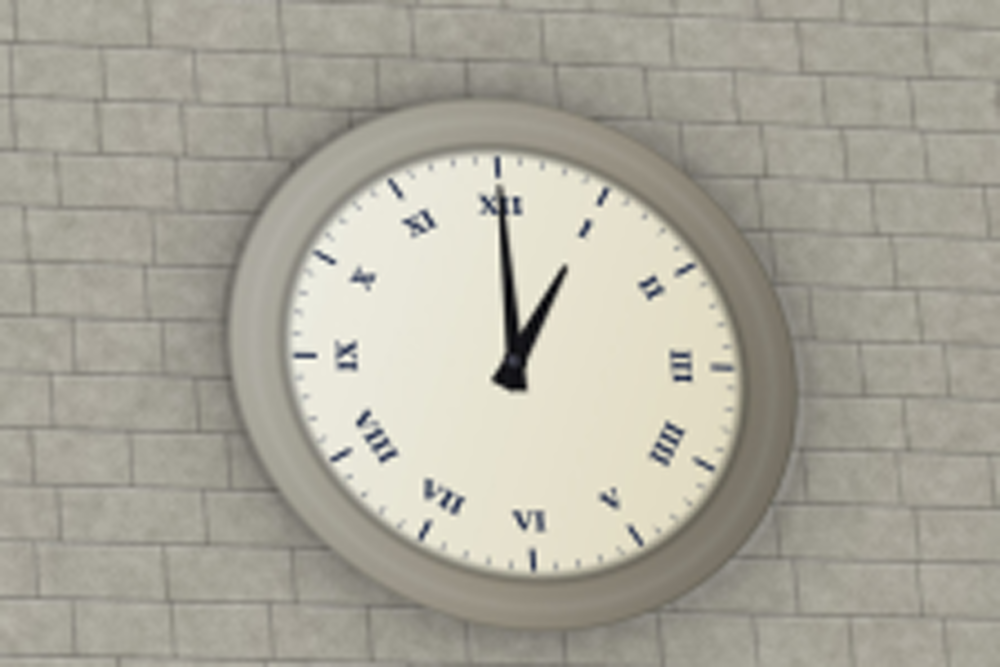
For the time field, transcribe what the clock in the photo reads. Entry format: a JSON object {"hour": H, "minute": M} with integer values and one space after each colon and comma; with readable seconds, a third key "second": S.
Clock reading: {"hour": 1, "minute": 0}
